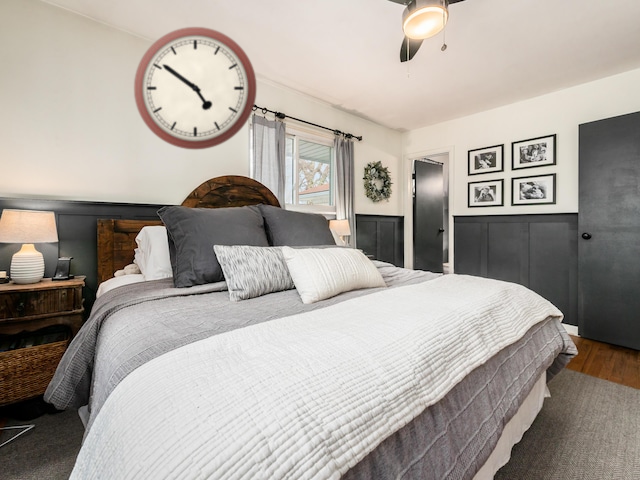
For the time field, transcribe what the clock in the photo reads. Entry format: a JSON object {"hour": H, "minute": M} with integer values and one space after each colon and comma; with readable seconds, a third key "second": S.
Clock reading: {"hour": 4, "minute": 51}
